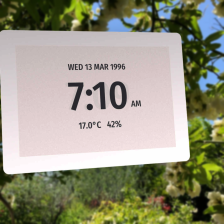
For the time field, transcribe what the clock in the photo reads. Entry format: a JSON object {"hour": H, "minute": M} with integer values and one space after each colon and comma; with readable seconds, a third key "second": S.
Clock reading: {"hour": 7, "minute": 10}
